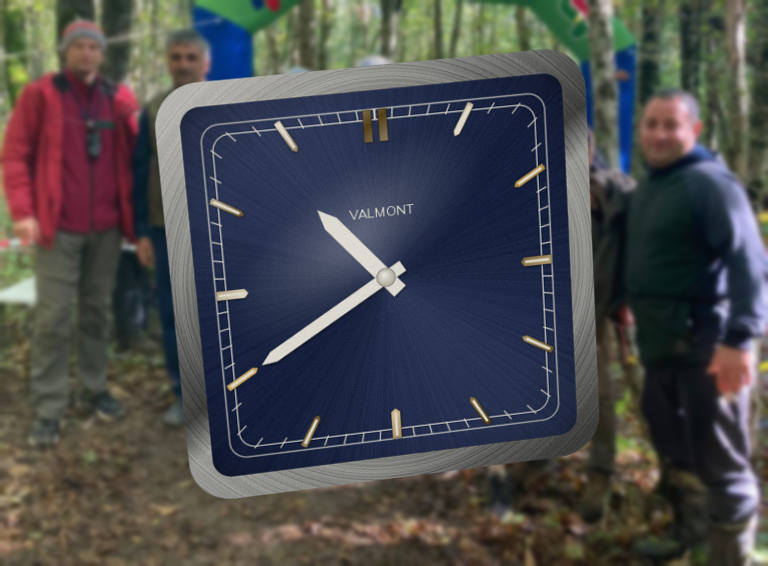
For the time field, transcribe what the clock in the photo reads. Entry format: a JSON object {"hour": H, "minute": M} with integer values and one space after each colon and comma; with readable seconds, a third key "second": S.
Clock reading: {"hour": 10, "minute": 40}
